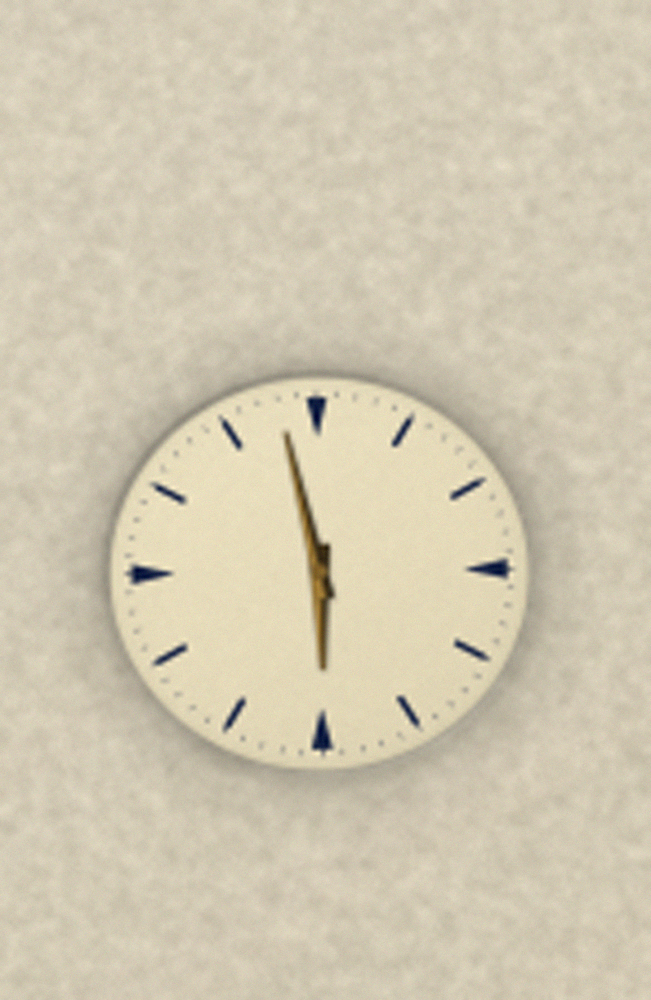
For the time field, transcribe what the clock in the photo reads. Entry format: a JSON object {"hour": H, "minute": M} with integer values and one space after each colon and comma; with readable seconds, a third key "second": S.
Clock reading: {"hour": 5, "minute": 58}
